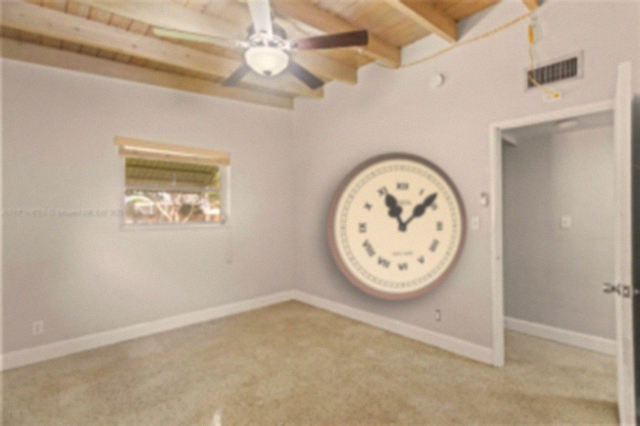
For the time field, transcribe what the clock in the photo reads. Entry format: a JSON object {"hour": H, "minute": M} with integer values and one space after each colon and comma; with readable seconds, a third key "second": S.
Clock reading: {"hour": 11, "minute": 8}
